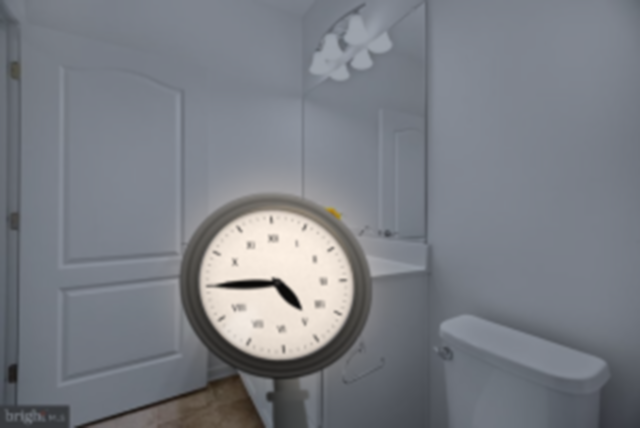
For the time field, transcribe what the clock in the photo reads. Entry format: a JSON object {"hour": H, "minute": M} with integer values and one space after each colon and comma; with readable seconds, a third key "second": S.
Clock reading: {"hour": 4, "minute": 45}
